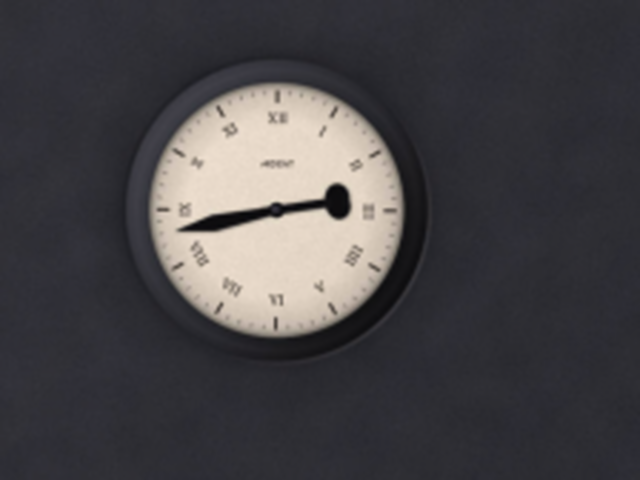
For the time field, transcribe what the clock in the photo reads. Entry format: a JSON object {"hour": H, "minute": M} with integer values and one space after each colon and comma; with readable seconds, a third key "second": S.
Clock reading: {"hour": 2, "minute": 43}
